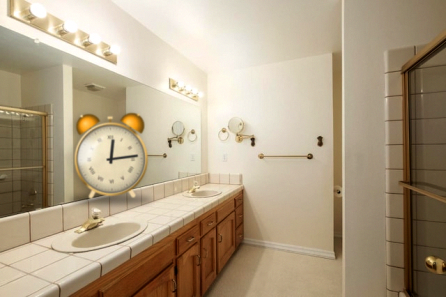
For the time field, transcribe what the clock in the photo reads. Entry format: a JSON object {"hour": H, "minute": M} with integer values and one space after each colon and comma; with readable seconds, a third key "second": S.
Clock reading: {"hour": 12, "minute": 14}
